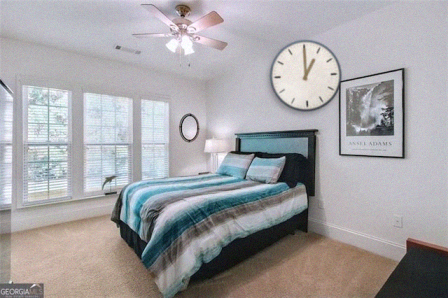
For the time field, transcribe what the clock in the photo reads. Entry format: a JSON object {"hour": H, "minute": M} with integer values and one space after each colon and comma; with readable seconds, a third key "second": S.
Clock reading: {"hour": 1, "minute": 0}
